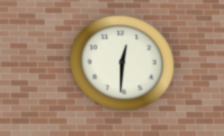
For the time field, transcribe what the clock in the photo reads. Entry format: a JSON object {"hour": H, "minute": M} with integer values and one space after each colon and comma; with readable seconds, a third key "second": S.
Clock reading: {"hour": 12, "minute": 31}
